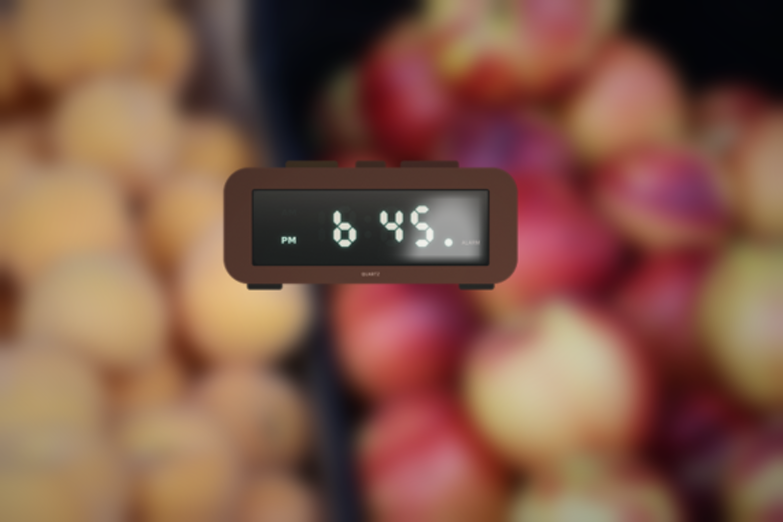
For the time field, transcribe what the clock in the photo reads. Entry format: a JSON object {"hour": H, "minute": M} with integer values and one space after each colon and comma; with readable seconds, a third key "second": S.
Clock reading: {"hour": 6, "minute": 45}
